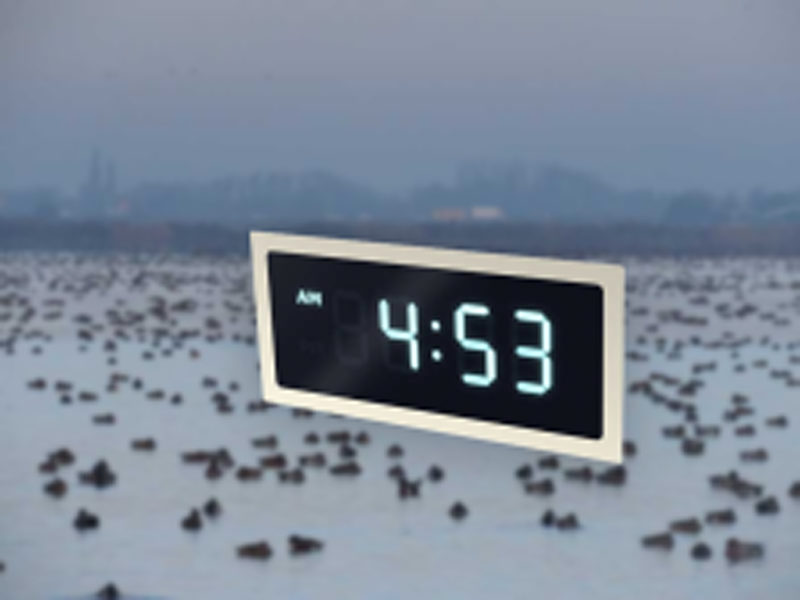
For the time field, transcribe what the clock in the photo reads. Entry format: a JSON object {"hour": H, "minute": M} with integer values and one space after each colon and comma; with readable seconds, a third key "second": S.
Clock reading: {"hour": 4, "minute": 53}
